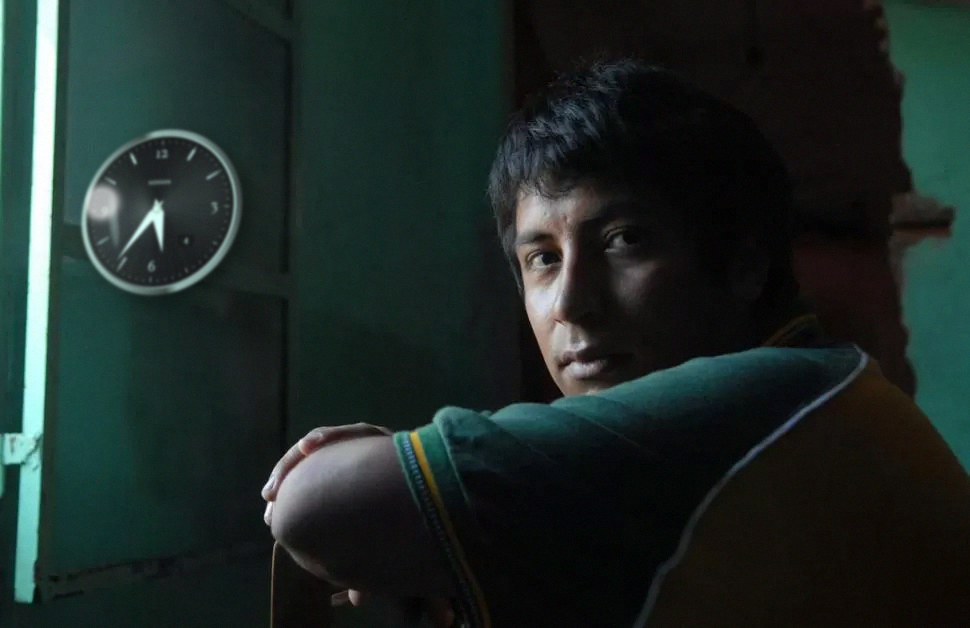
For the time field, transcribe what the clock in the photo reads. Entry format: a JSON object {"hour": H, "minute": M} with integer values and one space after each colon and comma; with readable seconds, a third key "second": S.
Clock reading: {"hour": 5, "minute": 36}
